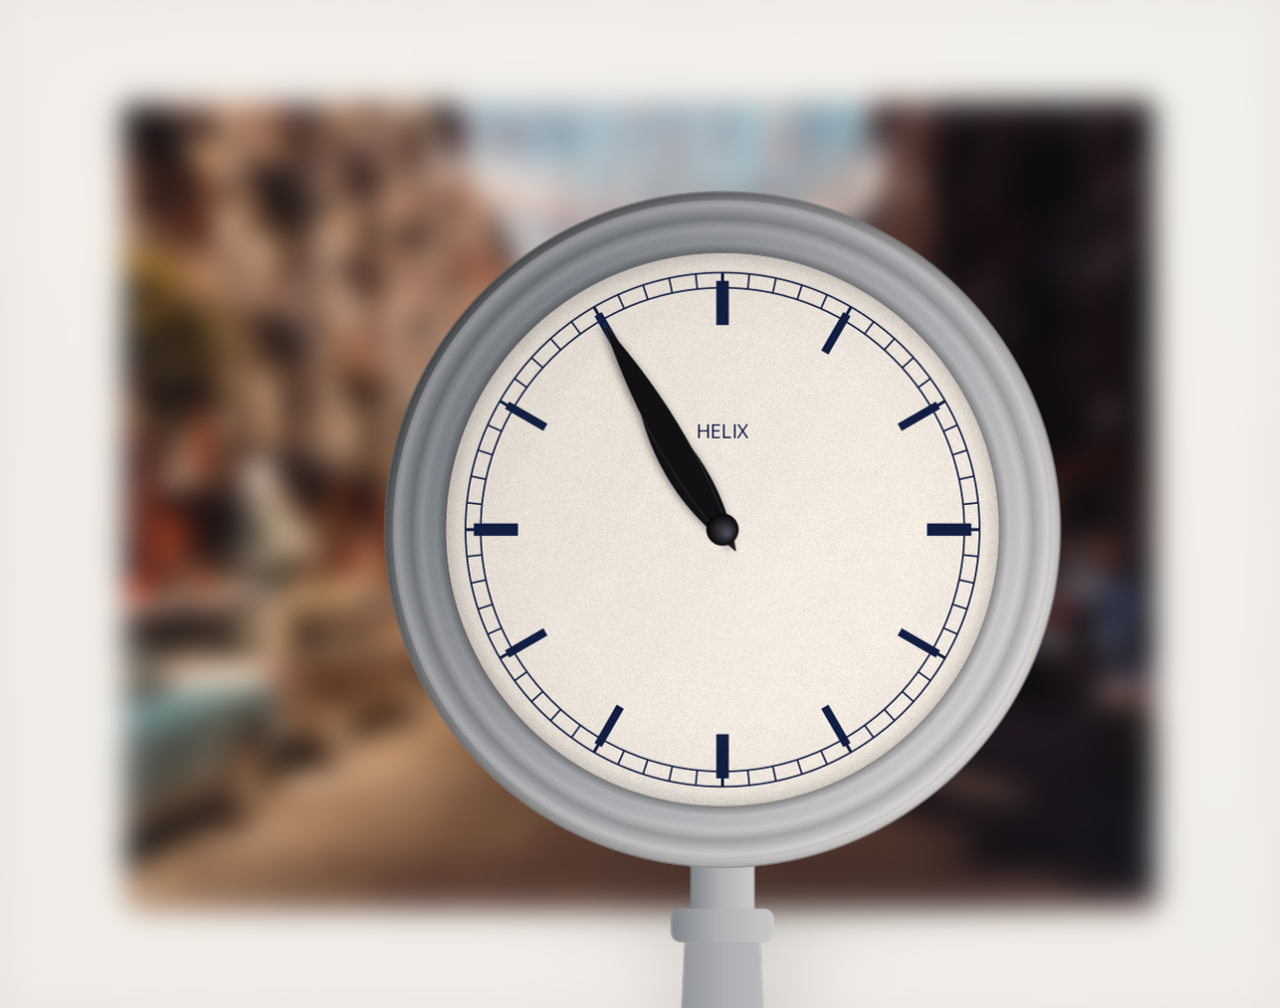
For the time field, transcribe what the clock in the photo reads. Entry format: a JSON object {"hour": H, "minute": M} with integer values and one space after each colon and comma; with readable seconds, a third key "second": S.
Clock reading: {"hour": 10, "minute": 55}
